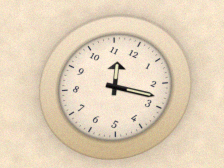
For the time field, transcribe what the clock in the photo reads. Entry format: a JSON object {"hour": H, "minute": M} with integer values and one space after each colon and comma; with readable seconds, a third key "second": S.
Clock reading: {"hour": 11, "minute": 13}
